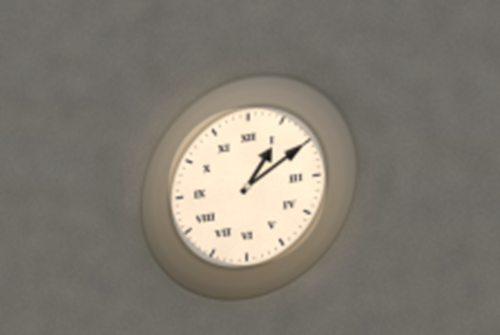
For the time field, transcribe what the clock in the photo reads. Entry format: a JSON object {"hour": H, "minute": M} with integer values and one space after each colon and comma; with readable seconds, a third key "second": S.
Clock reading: {"hour": 1, "minute": 10}
